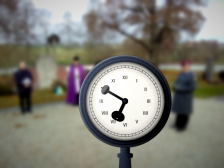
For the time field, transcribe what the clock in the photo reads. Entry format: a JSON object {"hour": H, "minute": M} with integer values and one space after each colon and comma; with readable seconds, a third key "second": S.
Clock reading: {"hour": 6, "minute": 50}
